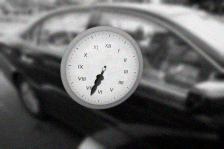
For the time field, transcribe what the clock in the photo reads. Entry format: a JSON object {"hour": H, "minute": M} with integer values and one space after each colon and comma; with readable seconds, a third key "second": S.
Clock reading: {"hour": 6, "minute": 33}
